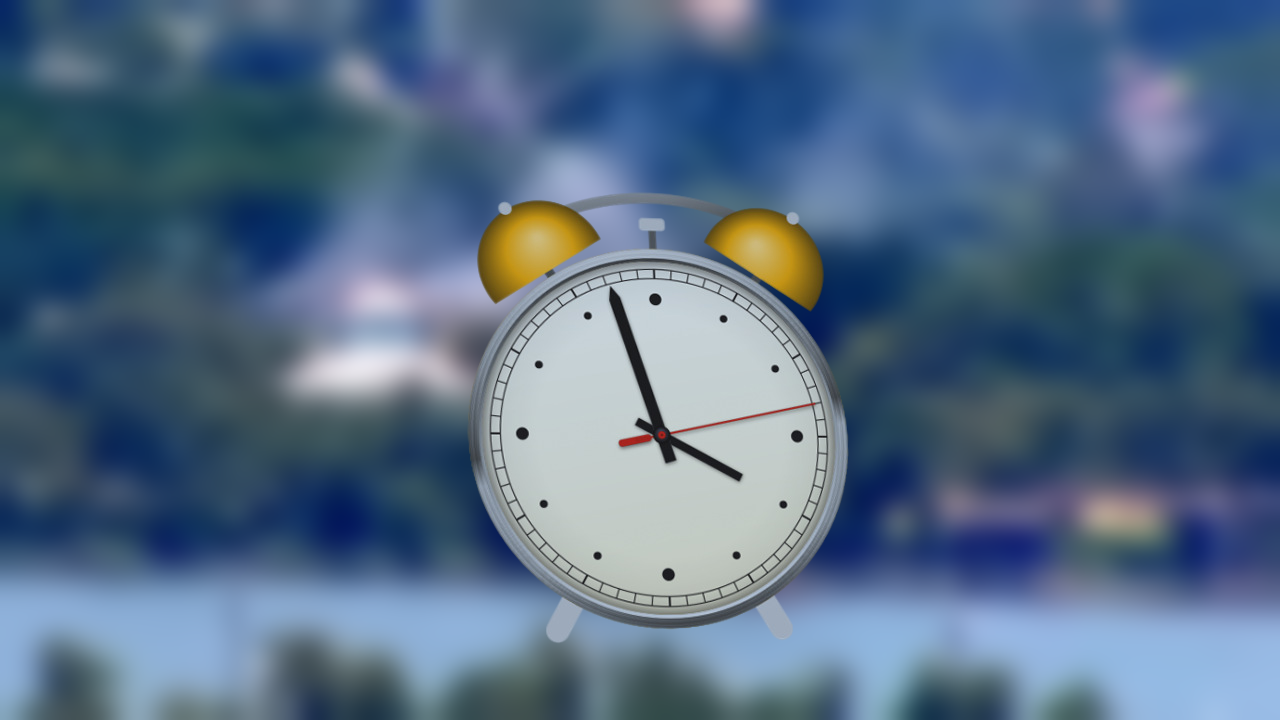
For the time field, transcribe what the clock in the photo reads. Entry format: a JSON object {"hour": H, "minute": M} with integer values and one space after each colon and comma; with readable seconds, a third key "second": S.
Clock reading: {"hour": 3, "minute": 57, "second": 13}
